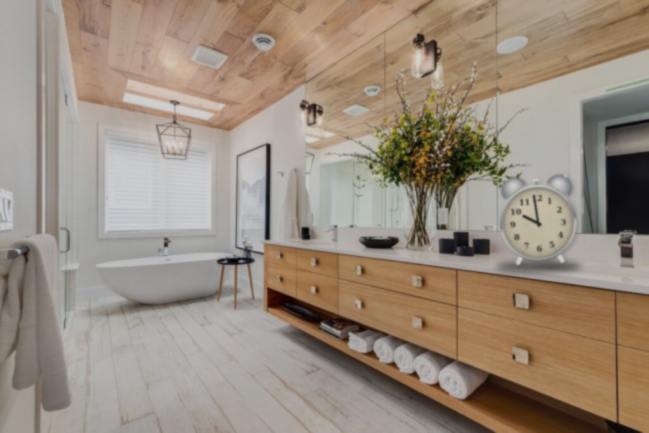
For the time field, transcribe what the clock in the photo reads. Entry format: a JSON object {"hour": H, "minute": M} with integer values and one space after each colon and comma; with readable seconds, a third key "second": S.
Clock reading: {"hour": 9, "minute": 59}
